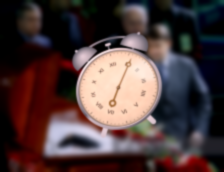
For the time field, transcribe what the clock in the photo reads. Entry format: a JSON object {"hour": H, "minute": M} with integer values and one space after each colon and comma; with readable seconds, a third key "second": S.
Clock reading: {"hour": 7, "minute": 6}
